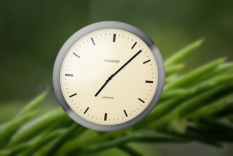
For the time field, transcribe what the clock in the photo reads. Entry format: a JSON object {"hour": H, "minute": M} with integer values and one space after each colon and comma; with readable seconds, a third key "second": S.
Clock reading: {"hour": 7, "minute": 7}
